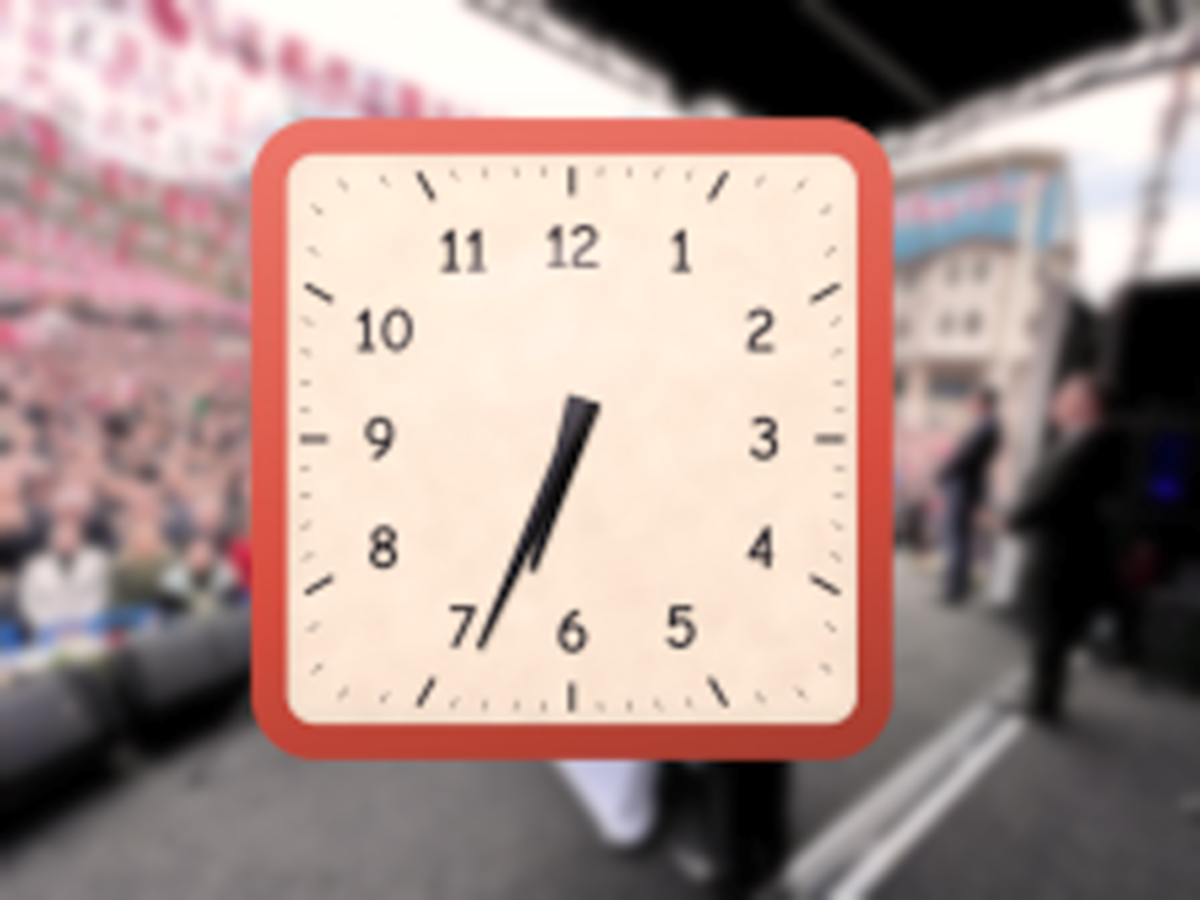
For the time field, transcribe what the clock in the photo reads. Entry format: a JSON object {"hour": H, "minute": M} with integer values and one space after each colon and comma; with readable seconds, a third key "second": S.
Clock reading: {"hour": 6, "minute": 34}
